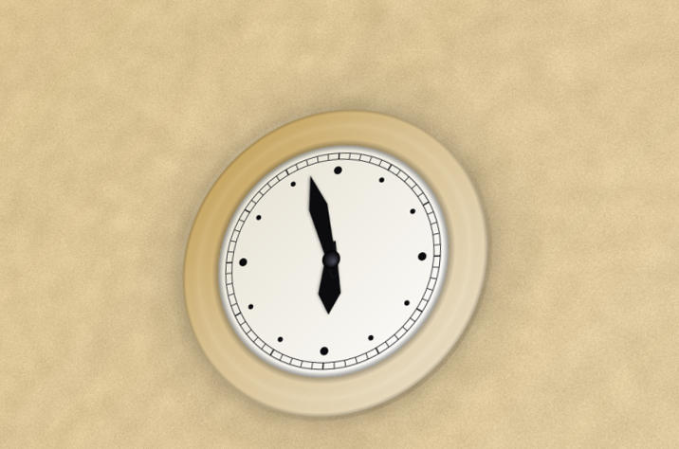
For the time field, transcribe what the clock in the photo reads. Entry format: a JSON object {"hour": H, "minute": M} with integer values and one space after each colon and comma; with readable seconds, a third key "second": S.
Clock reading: {"hour": 5, "minute": 57}
